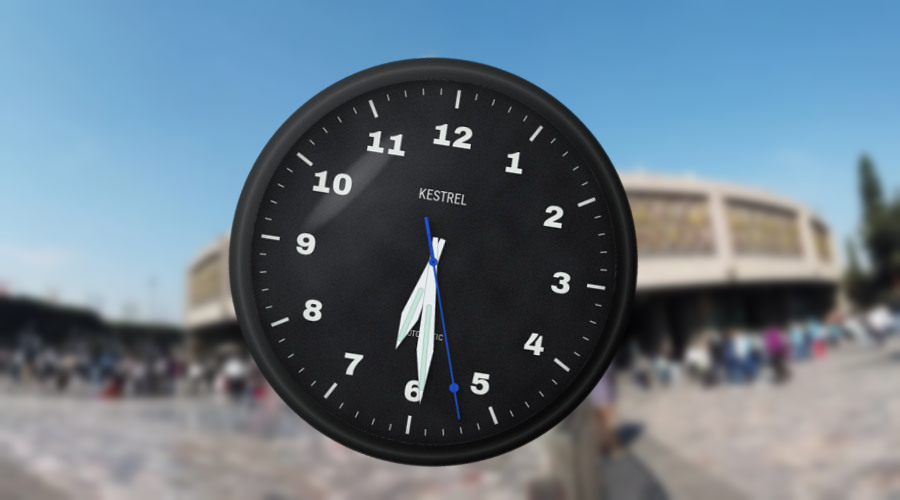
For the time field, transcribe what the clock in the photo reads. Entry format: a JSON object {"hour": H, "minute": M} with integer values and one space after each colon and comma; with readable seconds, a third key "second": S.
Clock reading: {"hour": 6, "minute": 29, "second": 27}
